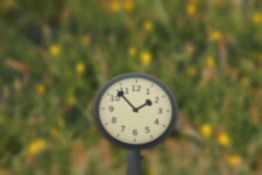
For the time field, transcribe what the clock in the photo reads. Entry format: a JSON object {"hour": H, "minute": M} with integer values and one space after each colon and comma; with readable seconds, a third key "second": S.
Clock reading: {"hour": 1, "minute": 53}
